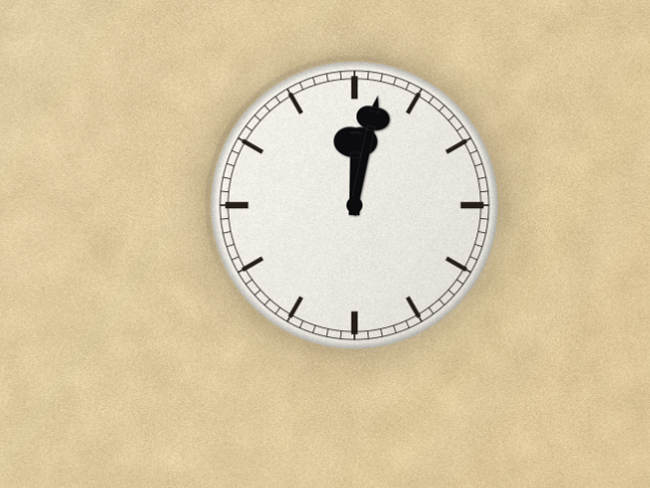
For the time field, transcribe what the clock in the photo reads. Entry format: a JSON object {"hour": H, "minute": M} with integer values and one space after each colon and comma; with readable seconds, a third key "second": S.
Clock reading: {"hour": 12, "minute": 2}
